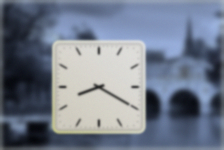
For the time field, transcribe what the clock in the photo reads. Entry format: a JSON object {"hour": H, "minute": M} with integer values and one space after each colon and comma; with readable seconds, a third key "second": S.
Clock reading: {"hour": 8, "minute": 20}
